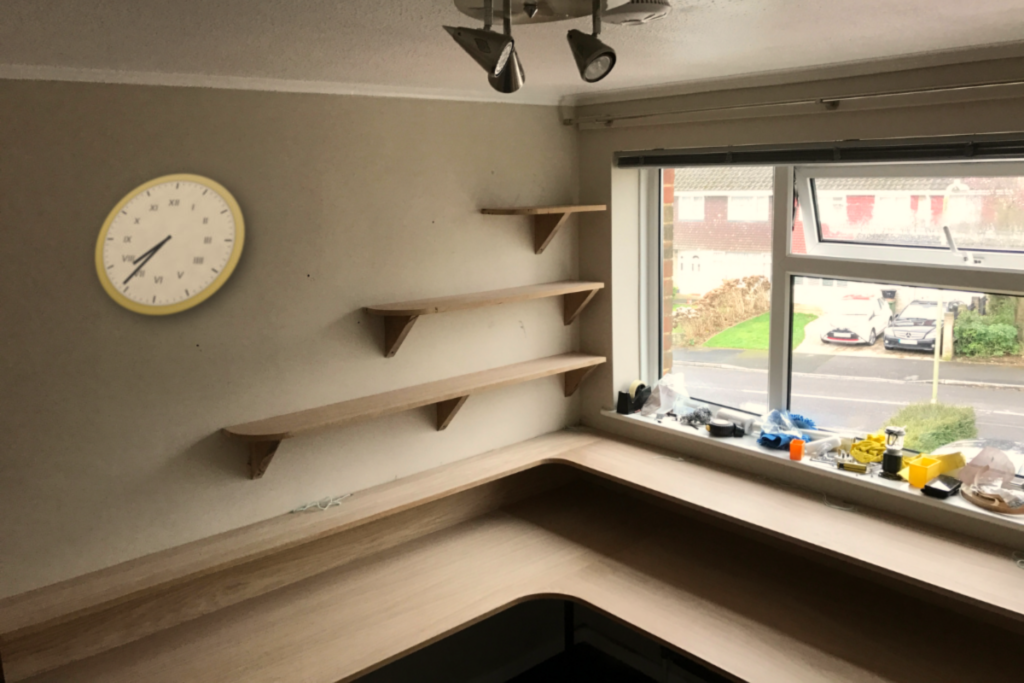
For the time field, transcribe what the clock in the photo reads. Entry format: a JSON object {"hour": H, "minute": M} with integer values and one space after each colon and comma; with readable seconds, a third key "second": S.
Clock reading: {"hour": 7, "minute": 36}
